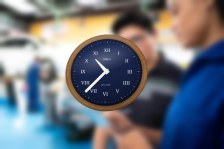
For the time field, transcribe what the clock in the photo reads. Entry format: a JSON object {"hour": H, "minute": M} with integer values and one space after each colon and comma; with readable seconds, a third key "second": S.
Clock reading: {"hour": 10, "minute": 37}
